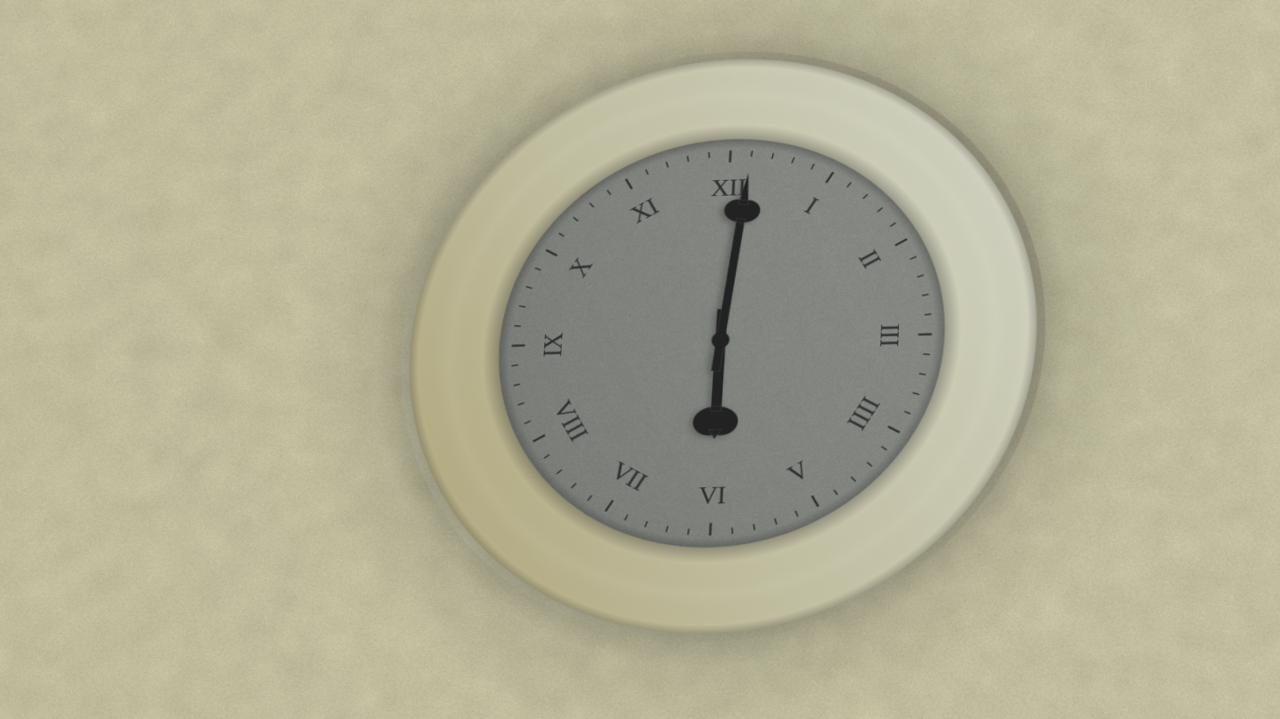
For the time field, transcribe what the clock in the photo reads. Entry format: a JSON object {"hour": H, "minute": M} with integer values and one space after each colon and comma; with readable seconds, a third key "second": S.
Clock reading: {"hour": 6, "minute": 1}
